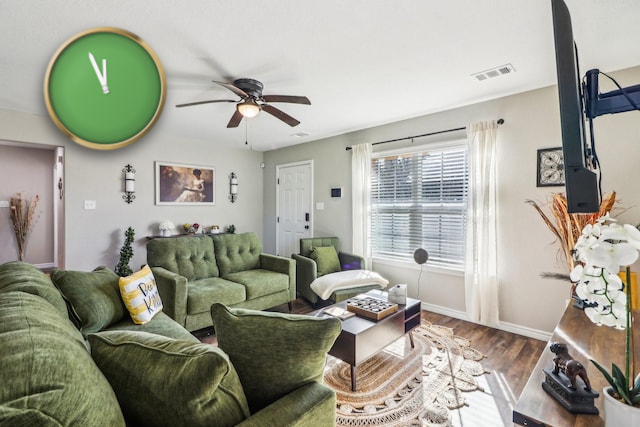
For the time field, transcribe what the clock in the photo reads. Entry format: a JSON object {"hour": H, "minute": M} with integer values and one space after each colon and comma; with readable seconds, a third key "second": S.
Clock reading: {"hour": 11, "minute": 56}
